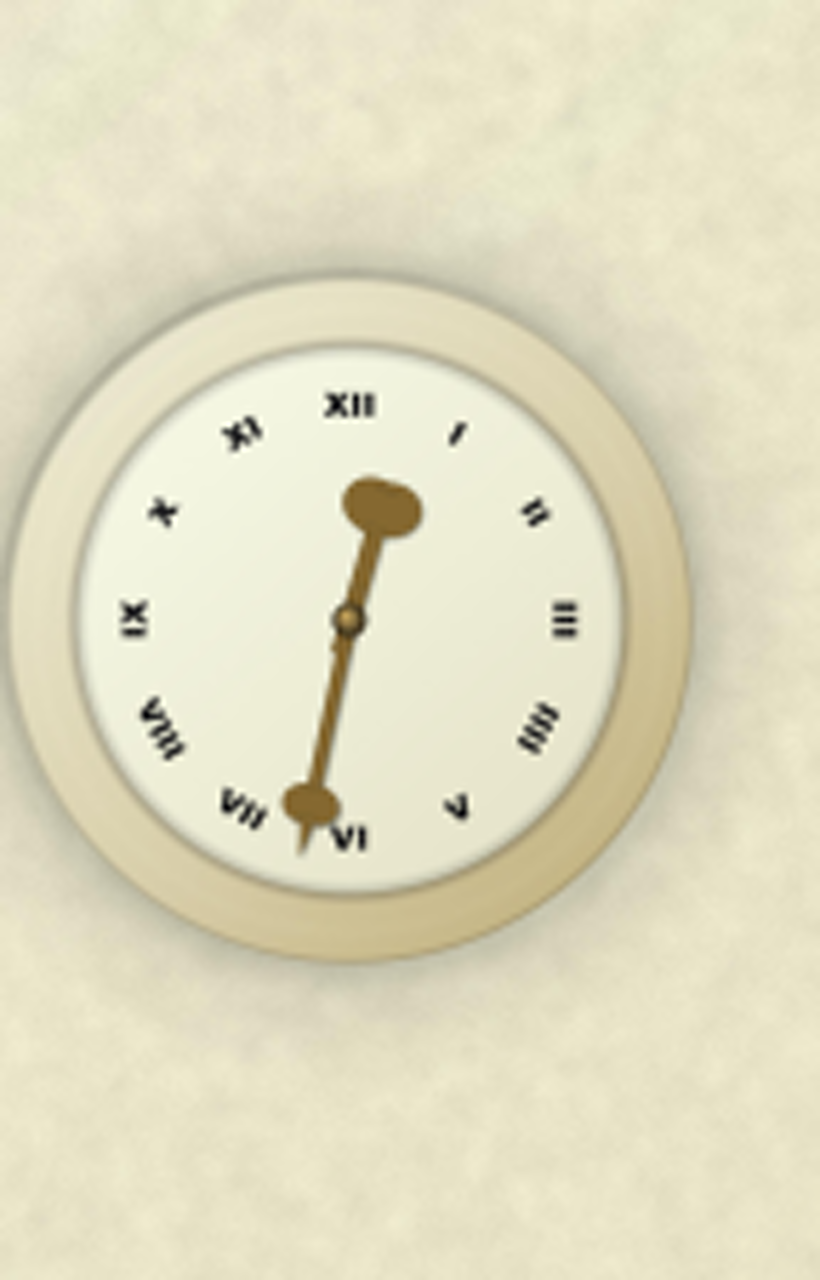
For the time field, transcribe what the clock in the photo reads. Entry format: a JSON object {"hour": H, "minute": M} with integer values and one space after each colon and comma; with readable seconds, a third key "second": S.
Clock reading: {"hour": 12, "minute": 32}
